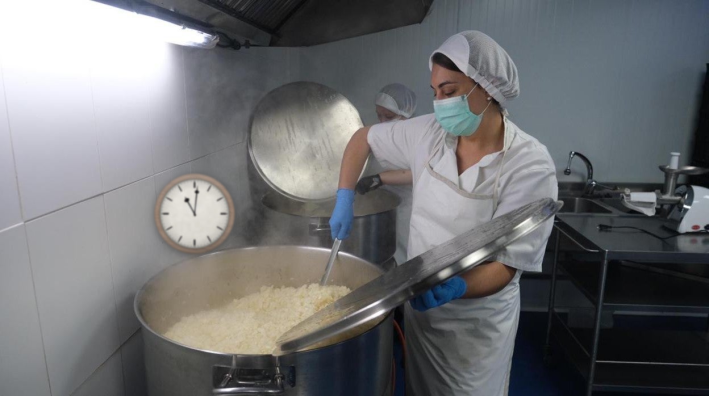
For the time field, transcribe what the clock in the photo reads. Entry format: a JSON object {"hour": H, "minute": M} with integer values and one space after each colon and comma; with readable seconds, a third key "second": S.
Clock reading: {"hour": 11, "minute": 1}
